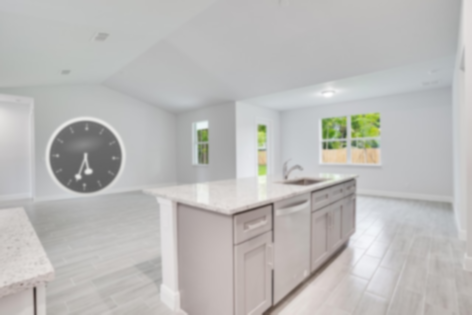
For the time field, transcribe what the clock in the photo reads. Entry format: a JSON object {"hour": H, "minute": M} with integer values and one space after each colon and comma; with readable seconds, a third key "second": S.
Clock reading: {"hour": 5, "minute": 33}
